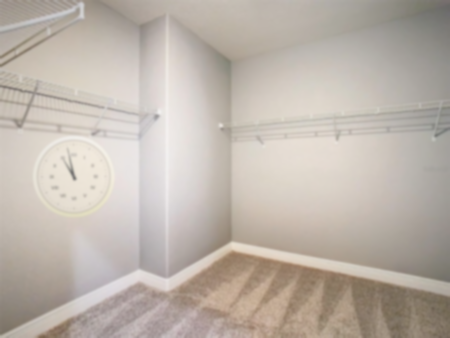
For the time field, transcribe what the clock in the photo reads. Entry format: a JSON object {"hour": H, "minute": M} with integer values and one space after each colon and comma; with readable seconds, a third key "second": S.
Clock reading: {"hour": 10, "minute": 58}
